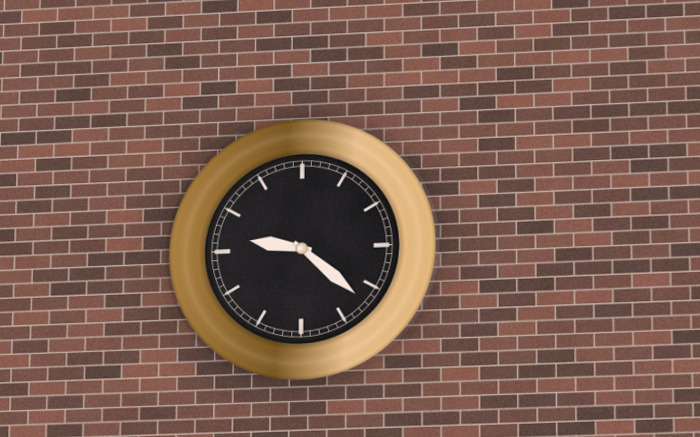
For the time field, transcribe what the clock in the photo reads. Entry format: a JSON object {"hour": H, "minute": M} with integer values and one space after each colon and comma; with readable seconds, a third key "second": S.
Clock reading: {"hour": 9, "minute": 22}
